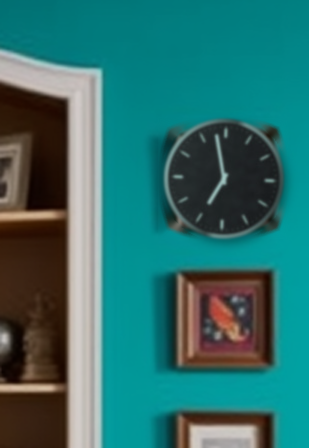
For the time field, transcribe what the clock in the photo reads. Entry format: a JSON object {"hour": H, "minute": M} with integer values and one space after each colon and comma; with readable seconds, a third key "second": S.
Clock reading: {"hour": 6, "minute": 58}
